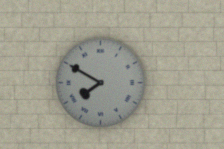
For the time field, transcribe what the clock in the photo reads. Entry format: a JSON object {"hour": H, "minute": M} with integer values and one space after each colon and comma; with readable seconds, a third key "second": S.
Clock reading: {"hour": 7, "minute": 50}
